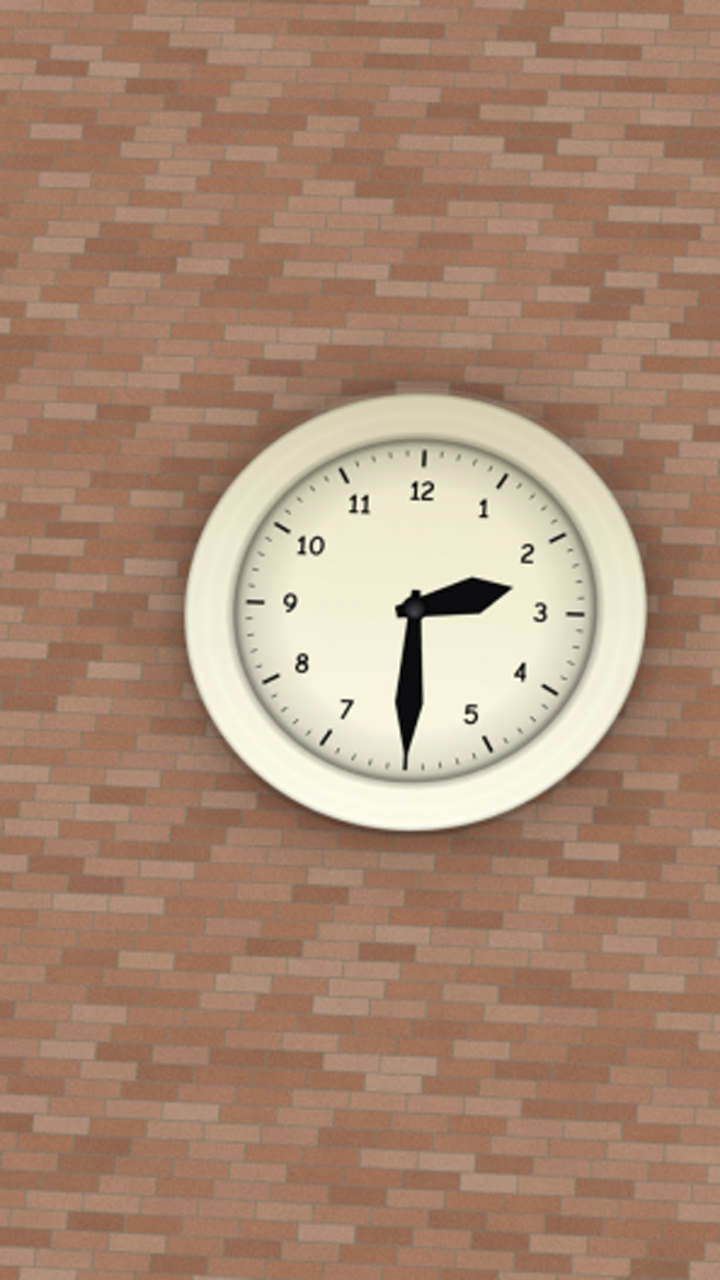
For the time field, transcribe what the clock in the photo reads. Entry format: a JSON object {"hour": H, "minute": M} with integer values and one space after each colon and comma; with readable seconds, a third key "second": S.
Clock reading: {"hour": 2, "minute": 30}
